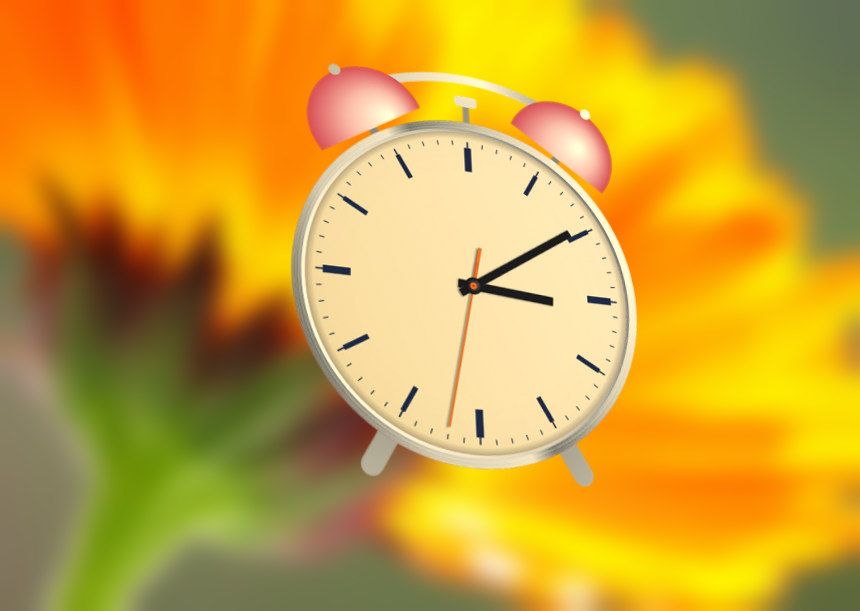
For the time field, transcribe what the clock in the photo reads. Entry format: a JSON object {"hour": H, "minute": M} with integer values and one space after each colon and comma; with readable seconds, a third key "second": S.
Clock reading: {"hour": 3, "minute": 9, "second": 32}
